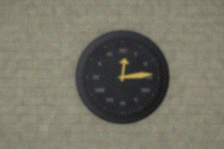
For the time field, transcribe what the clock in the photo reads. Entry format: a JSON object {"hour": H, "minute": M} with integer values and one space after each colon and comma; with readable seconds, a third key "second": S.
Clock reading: {"hour": 12, "minute": 14}
